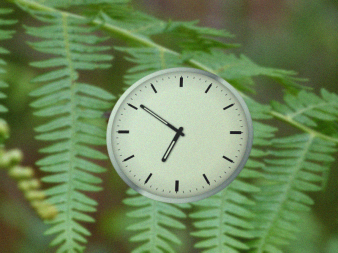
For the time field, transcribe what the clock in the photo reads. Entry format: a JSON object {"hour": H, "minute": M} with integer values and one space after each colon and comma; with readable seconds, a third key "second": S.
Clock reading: {"hour": 6, "minute": 51}
